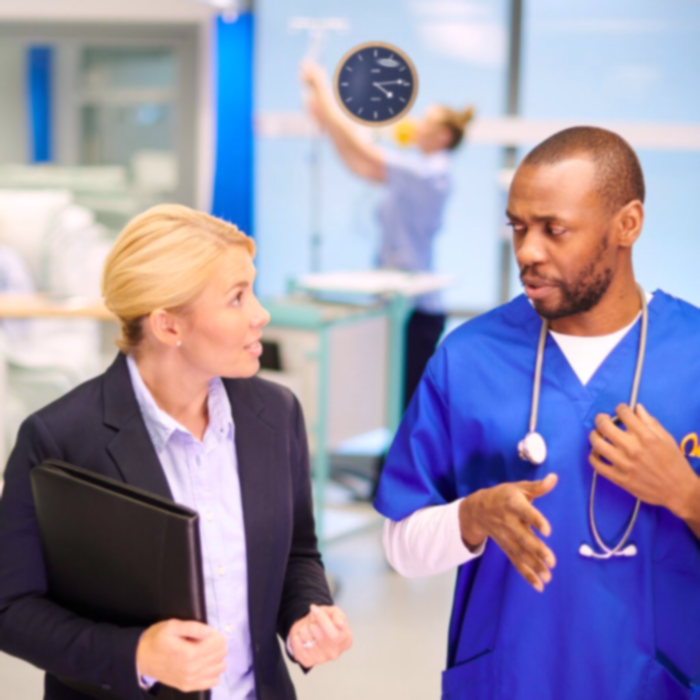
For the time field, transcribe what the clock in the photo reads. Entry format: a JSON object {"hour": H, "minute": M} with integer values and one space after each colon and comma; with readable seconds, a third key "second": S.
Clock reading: {"hour": 4, "minute": 14}
